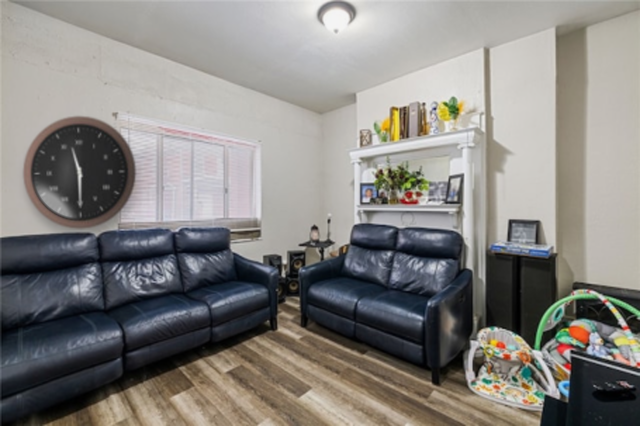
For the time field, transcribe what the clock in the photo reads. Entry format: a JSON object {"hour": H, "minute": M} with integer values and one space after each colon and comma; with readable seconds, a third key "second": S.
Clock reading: {"hour": 11, "minute": 30}
